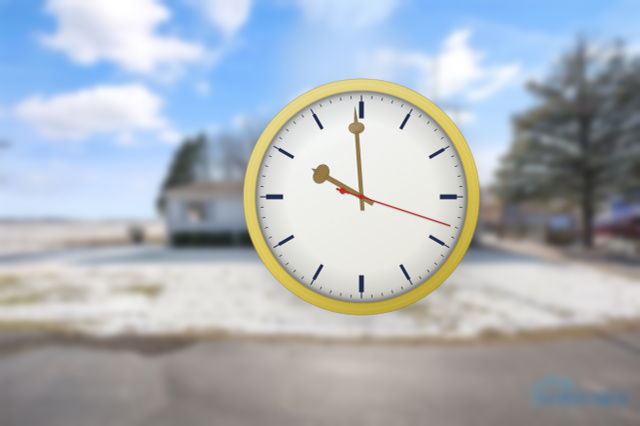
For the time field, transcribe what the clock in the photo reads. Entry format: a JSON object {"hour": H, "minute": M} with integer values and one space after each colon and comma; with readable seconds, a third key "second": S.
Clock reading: {"hour": 9, "minute": 59, "second": 18}
